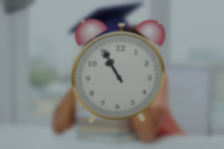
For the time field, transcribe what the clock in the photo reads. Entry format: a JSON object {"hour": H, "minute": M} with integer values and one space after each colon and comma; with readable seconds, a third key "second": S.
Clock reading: {"hour": 10, "minute": 55}
